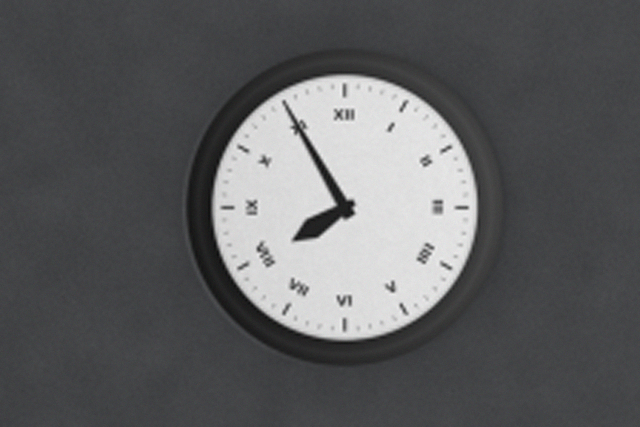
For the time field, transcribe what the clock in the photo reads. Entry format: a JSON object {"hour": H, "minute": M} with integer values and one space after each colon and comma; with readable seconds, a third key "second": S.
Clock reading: {"hour": 7, "minute": 55}
